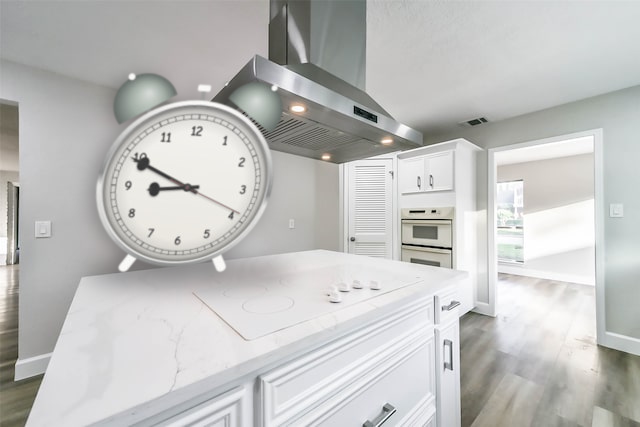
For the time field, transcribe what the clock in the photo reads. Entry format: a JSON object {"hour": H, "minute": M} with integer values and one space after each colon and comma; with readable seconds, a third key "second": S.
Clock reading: {"hour": 8, "minute": 49, "second": 19}
